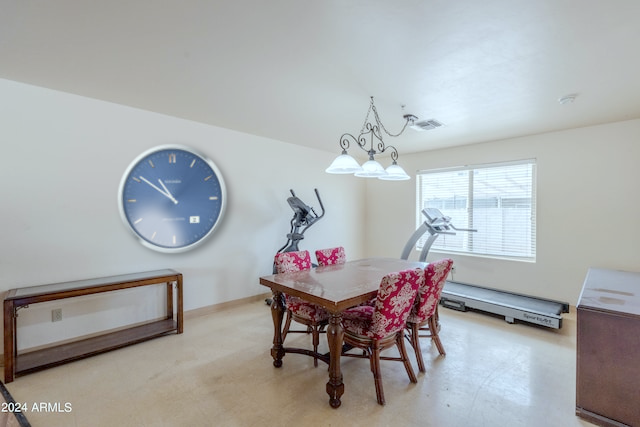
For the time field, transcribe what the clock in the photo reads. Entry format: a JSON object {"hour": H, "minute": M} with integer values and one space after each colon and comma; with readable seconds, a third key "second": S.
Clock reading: {"hour": 10, "minute": 51}
